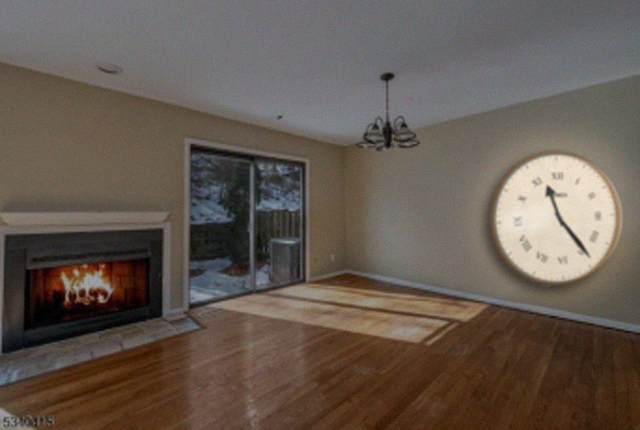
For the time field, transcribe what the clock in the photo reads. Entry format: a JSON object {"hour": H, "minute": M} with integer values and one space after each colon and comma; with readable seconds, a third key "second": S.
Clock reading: {"hour": 11, "minute": 24}
